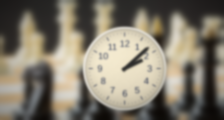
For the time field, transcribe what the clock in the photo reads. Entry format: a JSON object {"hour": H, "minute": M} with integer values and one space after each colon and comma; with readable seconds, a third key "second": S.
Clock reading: {"hour": 2, "minute": 8}
